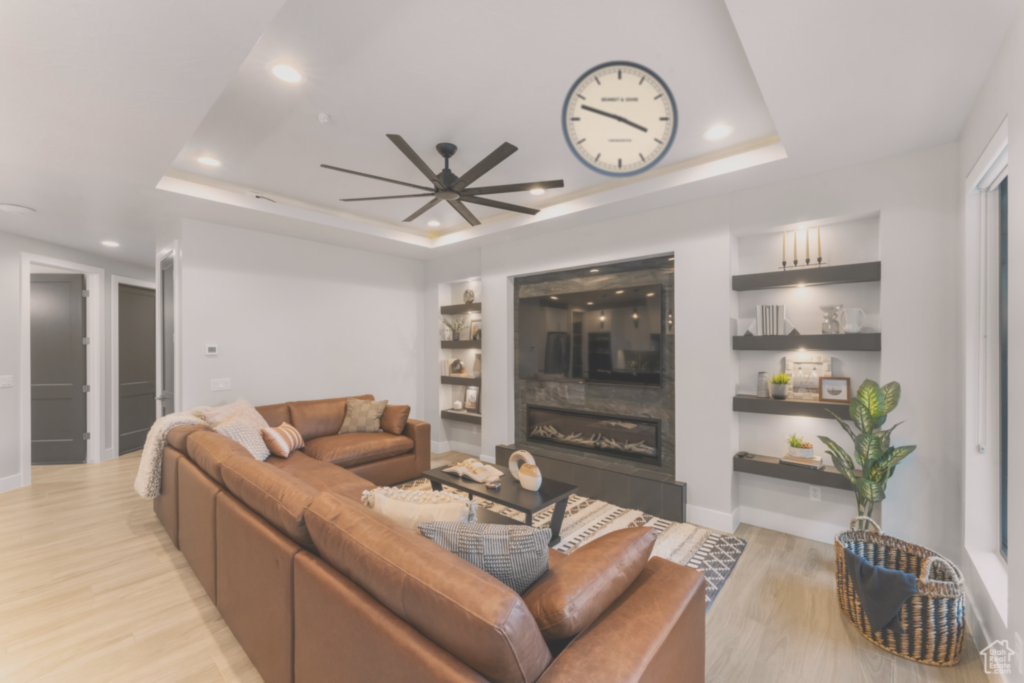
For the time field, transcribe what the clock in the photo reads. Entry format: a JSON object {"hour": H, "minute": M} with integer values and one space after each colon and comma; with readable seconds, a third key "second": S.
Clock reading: {"hour": 3, "minute": 48}
